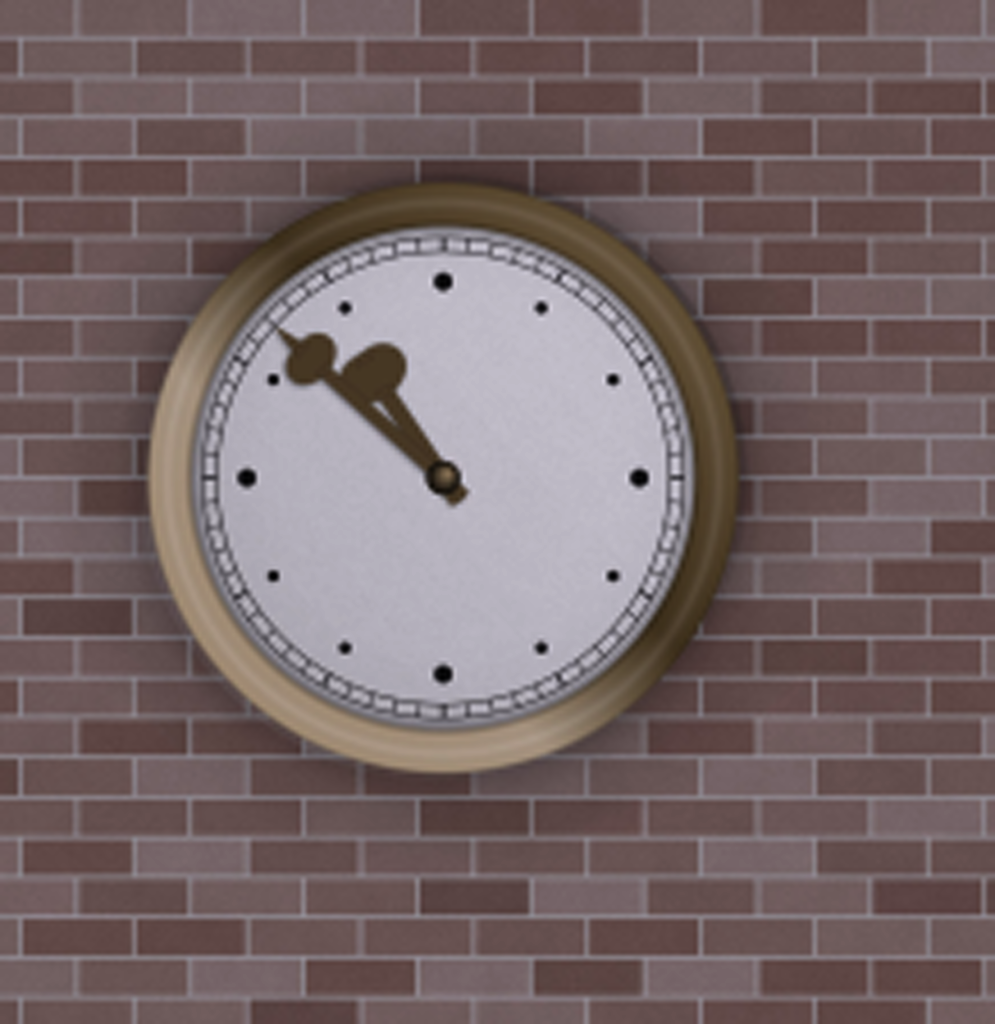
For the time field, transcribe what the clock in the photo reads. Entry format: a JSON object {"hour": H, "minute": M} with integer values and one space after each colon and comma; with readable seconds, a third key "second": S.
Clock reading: {"hour": 10, "minute": 52}
